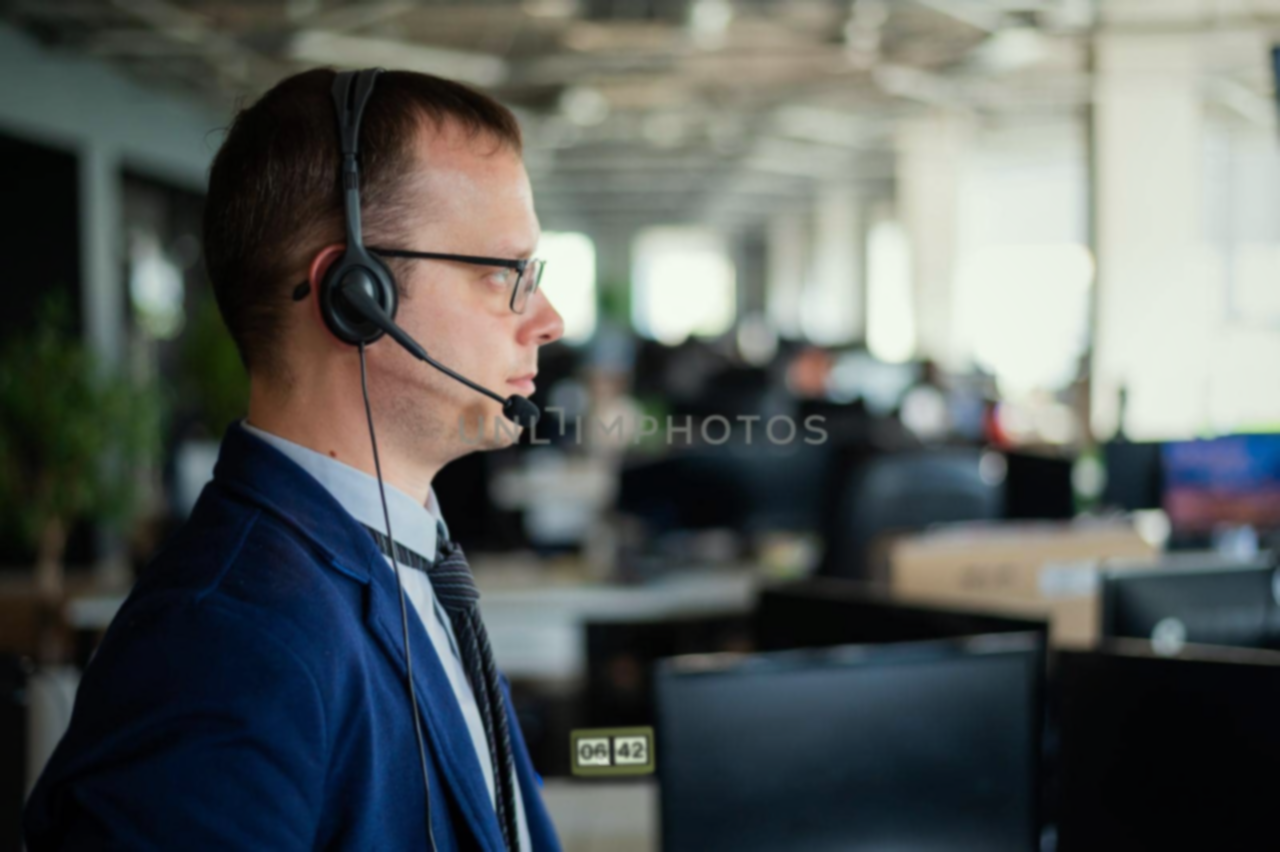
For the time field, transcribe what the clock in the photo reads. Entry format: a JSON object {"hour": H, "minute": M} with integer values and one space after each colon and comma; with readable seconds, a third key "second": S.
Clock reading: {"hour": 6, "minute": 42}
